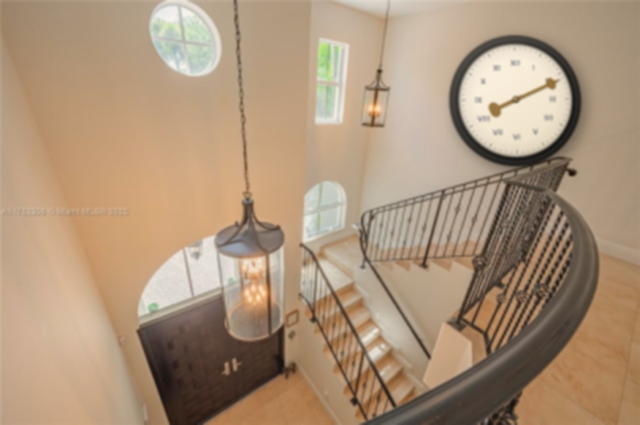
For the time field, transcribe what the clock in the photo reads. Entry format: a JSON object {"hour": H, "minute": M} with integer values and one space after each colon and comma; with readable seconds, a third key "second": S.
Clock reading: {"hour": 8, "minute": 11}
